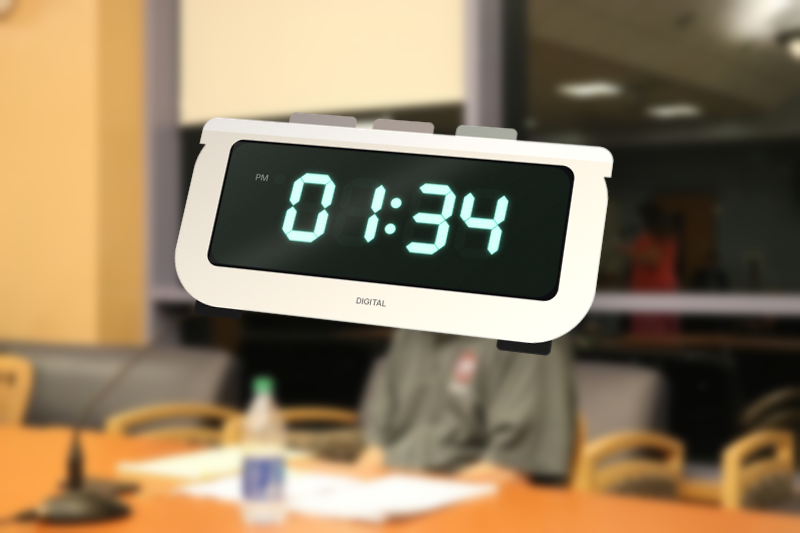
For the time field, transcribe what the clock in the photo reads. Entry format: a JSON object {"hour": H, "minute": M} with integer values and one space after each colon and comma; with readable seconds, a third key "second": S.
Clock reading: {"hour": 1, "minute": 34}
